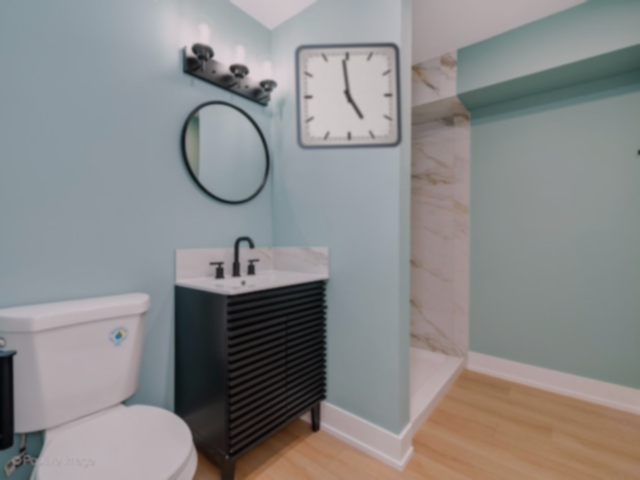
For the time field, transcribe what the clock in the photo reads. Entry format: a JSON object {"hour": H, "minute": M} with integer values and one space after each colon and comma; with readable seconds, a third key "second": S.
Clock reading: {"hour": 4, "minute": 59}
